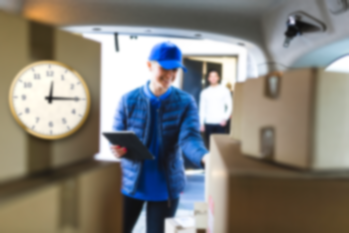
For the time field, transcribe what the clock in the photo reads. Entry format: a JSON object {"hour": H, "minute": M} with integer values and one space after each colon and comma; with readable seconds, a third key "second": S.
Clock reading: {"hour": 12, "minute": 15}
